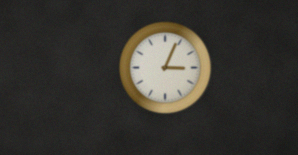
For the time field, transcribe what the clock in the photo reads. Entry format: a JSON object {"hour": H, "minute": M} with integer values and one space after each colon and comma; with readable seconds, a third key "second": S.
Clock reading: {"hour": 3, "minute": 4}
